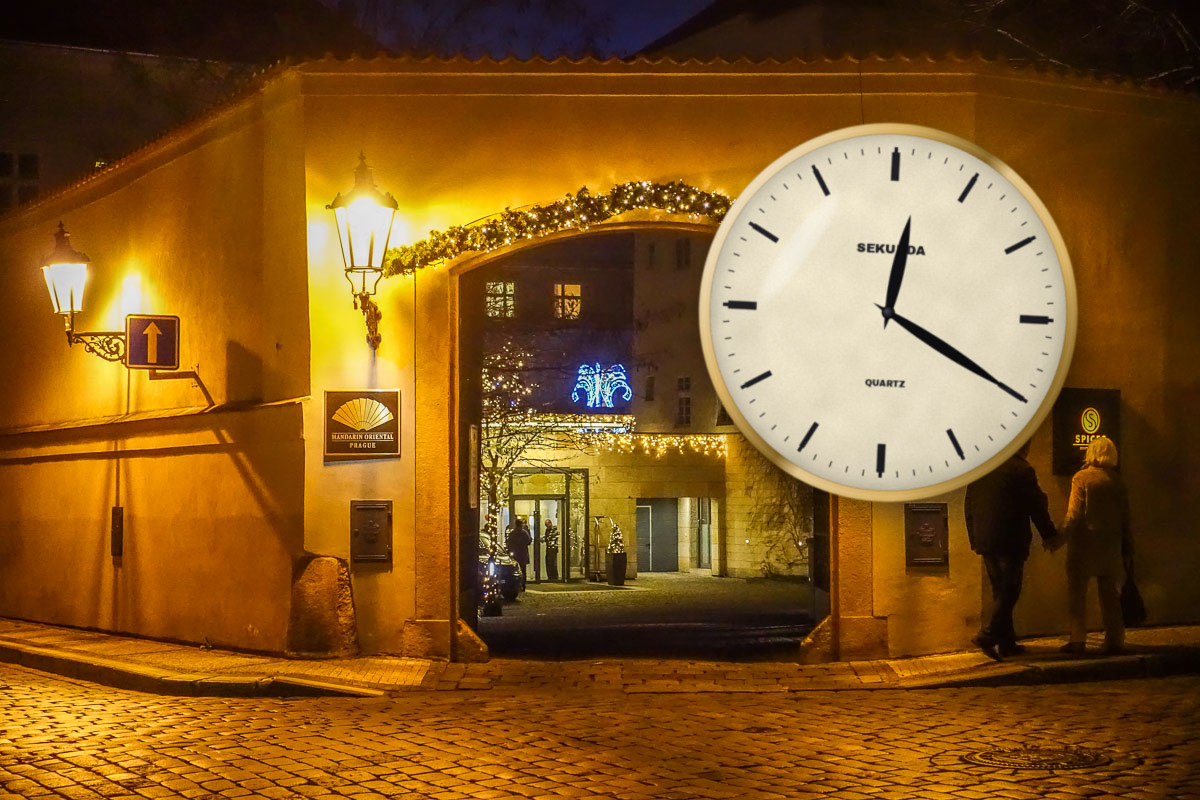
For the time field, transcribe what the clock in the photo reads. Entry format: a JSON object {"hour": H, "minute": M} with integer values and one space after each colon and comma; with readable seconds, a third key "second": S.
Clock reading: {"hour": 12, "minute": 20}
